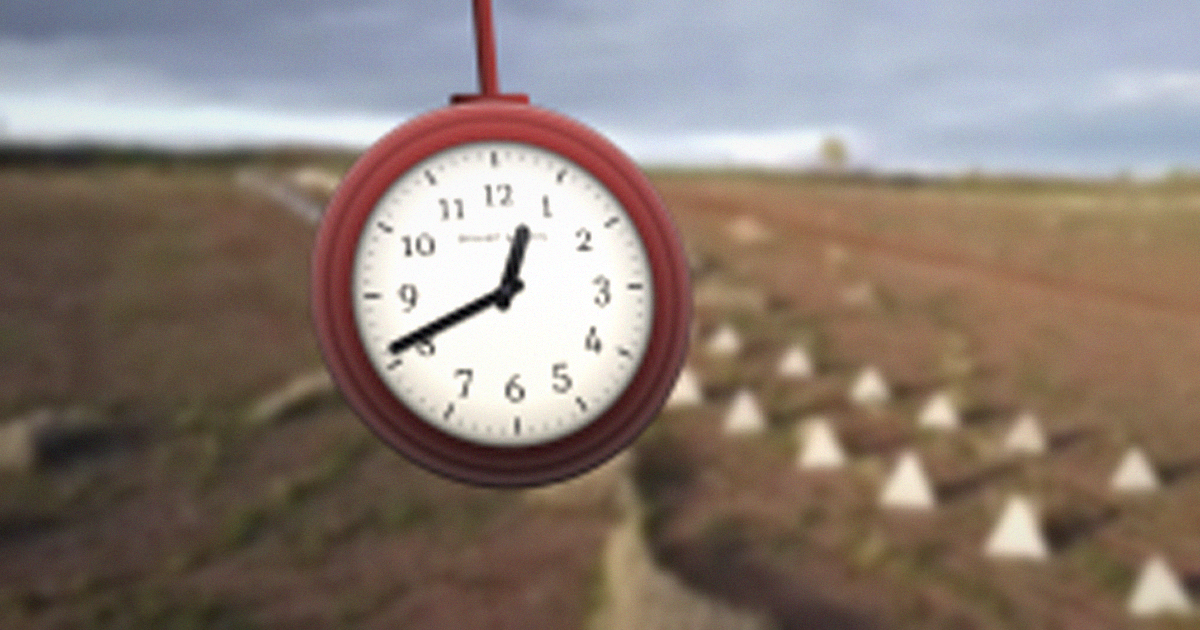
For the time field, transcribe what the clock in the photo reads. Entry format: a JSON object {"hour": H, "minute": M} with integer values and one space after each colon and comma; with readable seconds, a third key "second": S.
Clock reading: {"hour": 12, "minute": 41}
